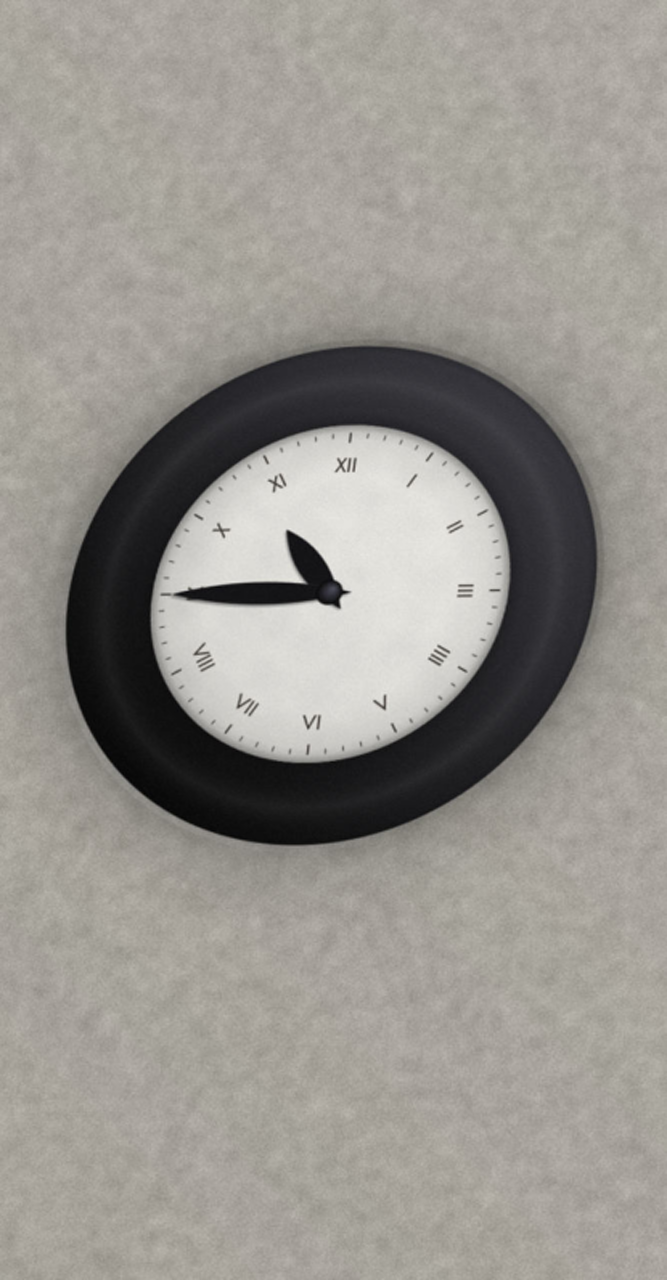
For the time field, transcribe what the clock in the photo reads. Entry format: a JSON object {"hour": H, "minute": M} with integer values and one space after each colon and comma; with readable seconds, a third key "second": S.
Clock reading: {"hour": 10, "minute": 45}
